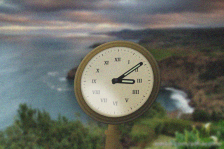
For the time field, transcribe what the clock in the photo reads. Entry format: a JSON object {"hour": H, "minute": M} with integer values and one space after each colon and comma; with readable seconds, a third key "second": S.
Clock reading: {"hour": 3, "minute": 9}
